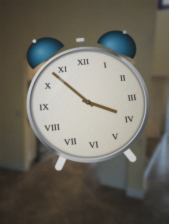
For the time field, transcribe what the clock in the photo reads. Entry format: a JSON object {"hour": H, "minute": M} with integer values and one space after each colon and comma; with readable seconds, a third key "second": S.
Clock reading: {"hour": 3, "minute": 53}
